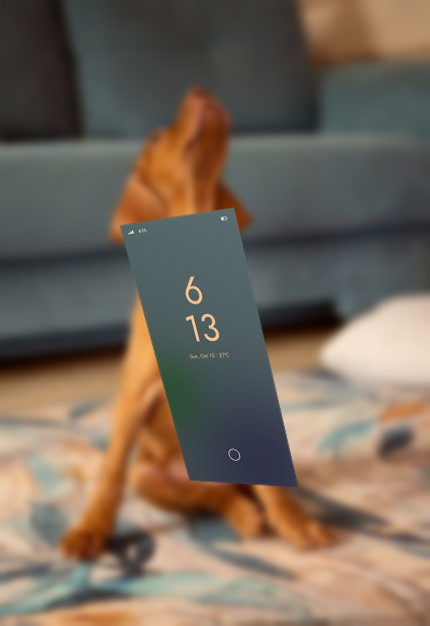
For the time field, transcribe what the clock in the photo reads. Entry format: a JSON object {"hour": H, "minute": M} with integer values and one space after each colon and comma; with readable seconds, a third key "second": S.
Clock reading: {"hour": 6, "minute": 13}
